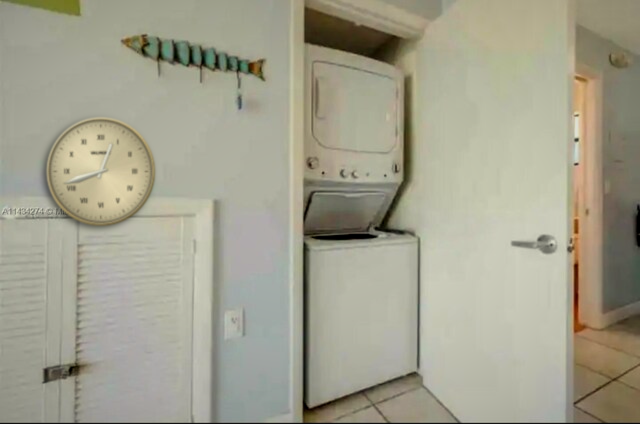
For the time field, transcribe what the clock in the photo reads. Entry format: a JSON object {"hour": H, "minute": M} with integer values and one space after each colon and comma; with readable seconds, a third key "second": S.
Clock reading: {"hour": 12, "minute": 42}
